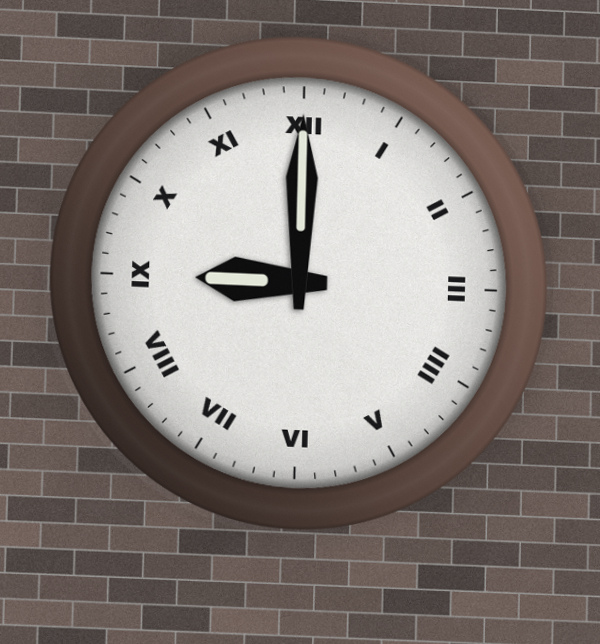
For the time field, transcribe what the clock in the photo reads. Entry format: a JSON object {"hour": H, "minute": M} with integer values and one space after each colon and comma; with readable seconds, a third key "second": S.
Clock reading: {"hour": 9, "minute": 0}
